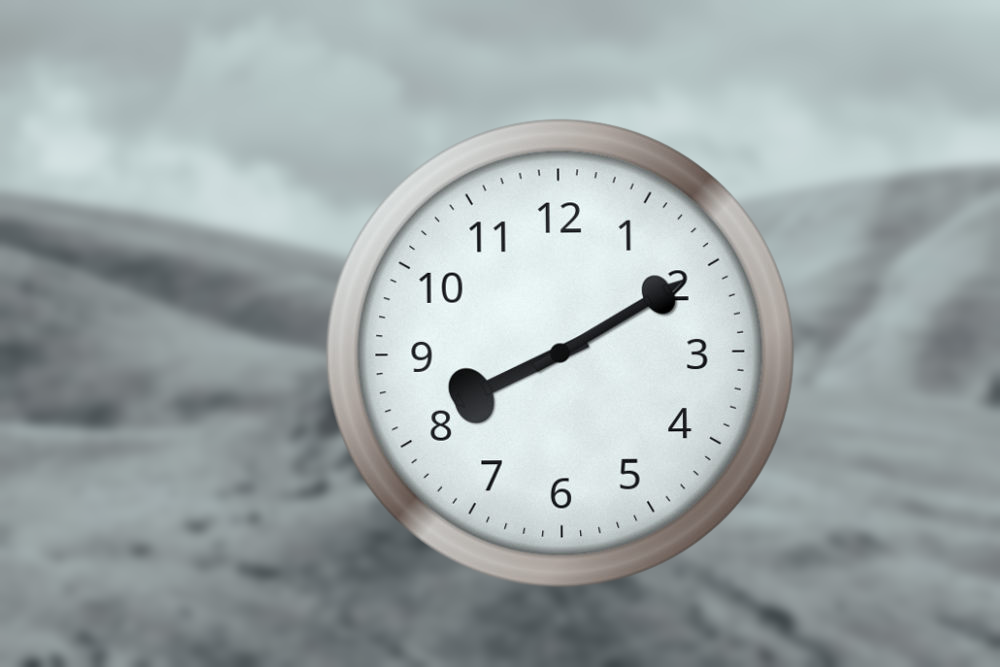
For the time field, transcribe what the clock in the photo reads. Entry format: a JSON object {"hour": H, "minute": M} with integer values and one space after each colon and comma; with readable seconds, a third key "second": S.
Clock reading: {"hour": 8, "minute": 10}
